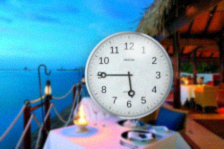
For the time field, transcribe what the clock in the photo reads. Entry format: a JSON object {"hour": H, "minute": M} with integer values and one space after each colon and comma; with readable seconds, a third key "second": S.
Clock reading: {"hour": 5, "minute": 45}
